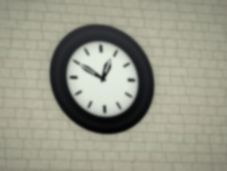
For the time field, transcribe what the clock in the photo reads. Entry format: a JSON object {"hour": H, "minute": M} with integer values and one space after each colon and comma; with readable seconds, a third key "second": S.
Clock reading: {"hour": 12, "minute": 50}
